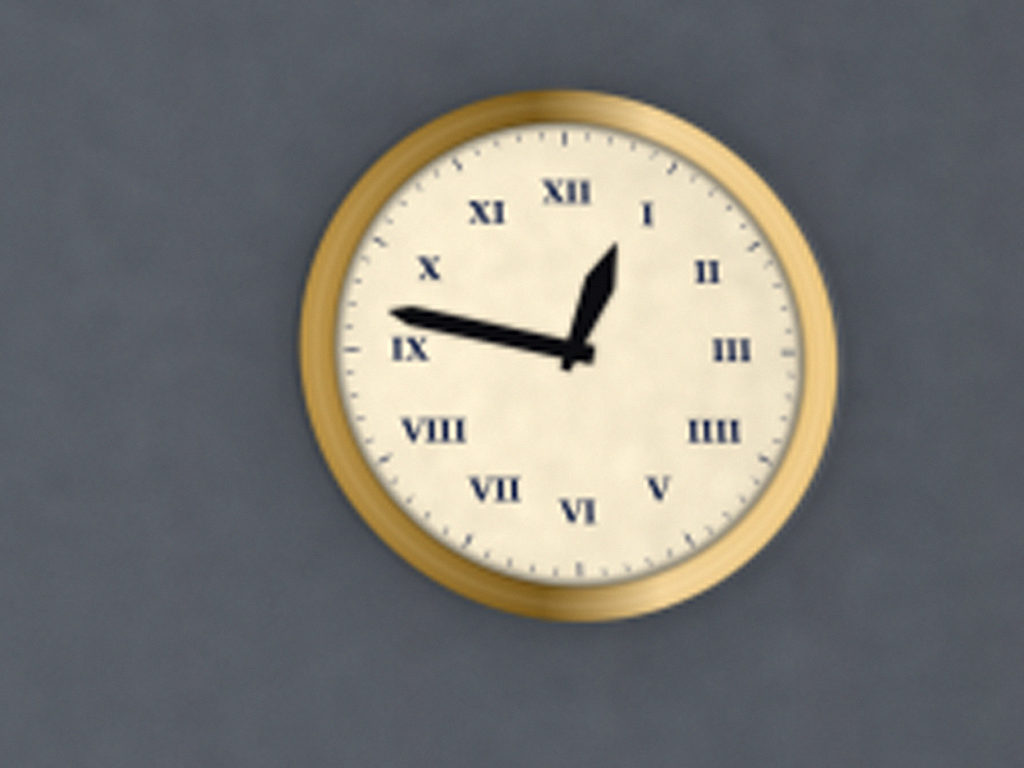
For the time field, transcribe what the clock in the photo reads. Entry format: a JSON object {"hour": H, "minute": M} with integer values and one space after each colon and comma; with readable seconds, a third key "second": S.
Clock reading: {"hour": 12, "minute": 47}
